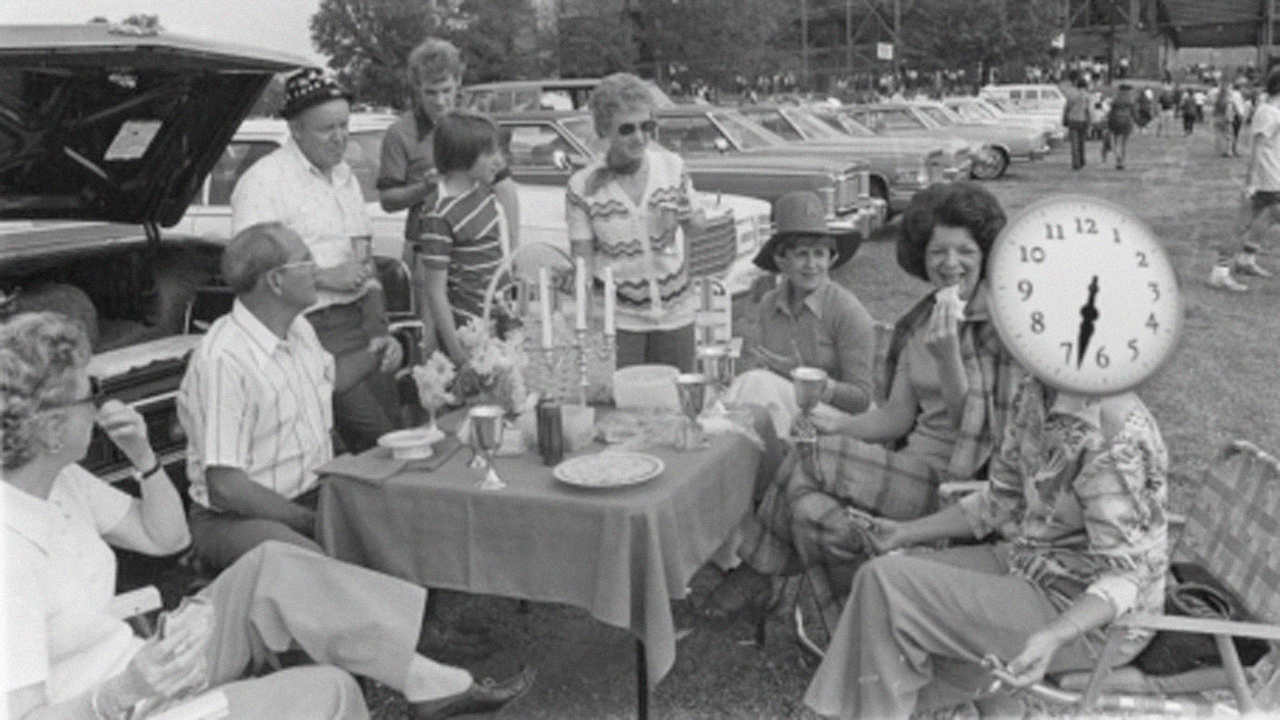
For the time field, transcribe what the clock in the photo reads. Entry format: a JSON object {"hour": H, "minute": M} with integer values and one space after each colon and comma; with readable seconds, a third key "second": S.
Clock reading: {"hour": 6, "minute": 33}
